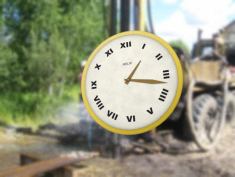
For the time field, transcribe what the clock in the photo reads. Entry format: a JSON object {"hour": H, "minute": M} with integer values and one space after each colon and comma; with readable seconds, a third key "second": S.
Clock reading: {"hour": 1, "minute": 17}
